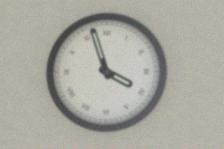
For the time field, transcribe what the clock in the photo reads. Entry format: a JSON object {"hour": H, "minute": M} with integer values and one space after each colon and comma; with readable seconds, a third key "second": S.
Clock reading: {"hour": 3, "minute": 57}
